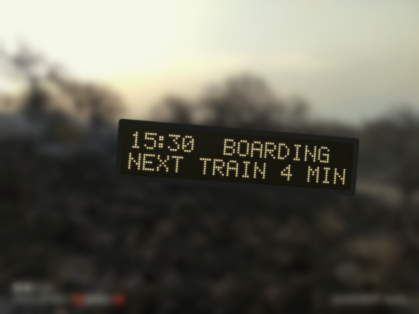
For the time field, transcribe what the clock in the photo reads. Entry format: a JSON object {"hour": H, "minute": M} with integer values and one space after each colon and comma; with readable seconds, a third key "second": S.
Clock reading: {"hour": 15, "minute": 30}
